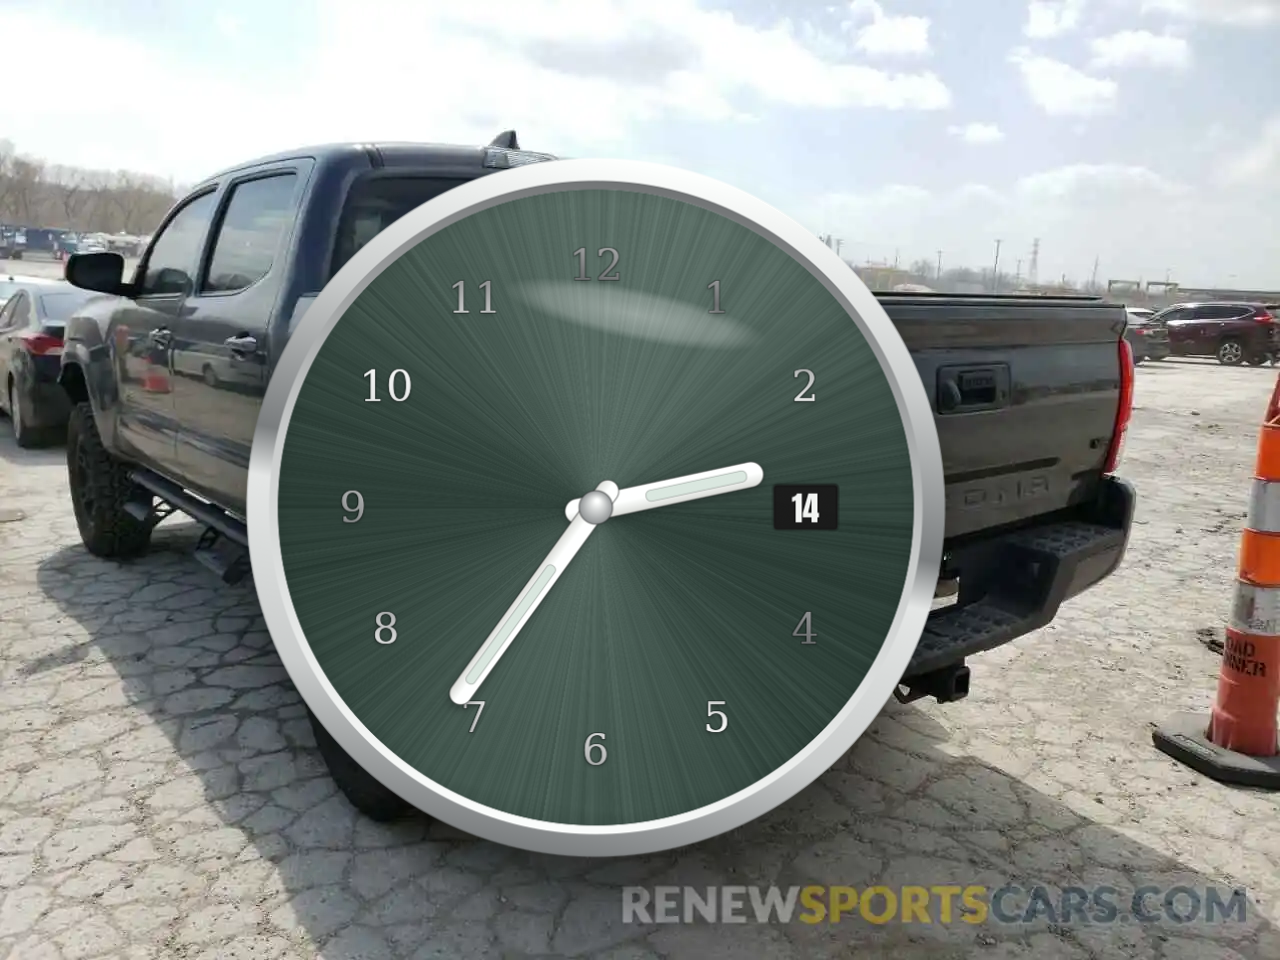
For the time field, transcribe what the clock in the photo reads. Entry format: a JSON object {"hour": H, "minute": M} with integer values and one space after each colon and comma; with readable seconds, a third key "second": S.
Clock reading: {"hour": 2, "minute": 36}
